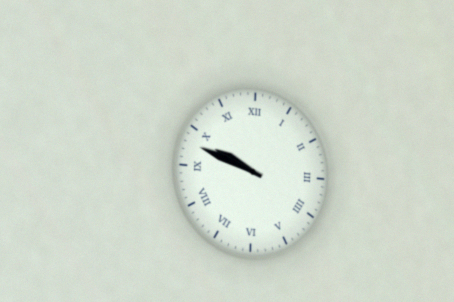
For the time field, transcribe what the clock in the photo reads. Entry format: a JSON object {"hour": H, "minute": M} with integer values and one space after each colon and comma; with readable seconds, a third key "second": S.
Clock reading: {"hour": 9, "minute": 48}
